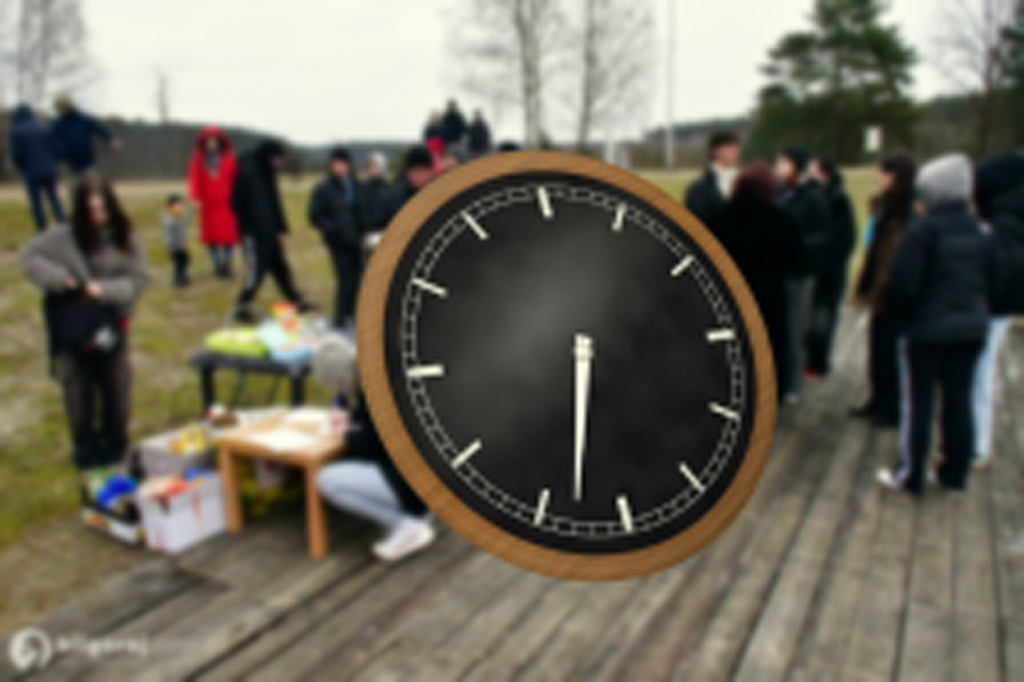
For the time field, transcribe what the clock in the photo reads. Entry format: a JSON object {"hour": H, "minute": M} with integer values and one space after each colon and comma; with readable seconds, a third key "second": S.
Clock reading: {"hour": 6, "minute": 33}
